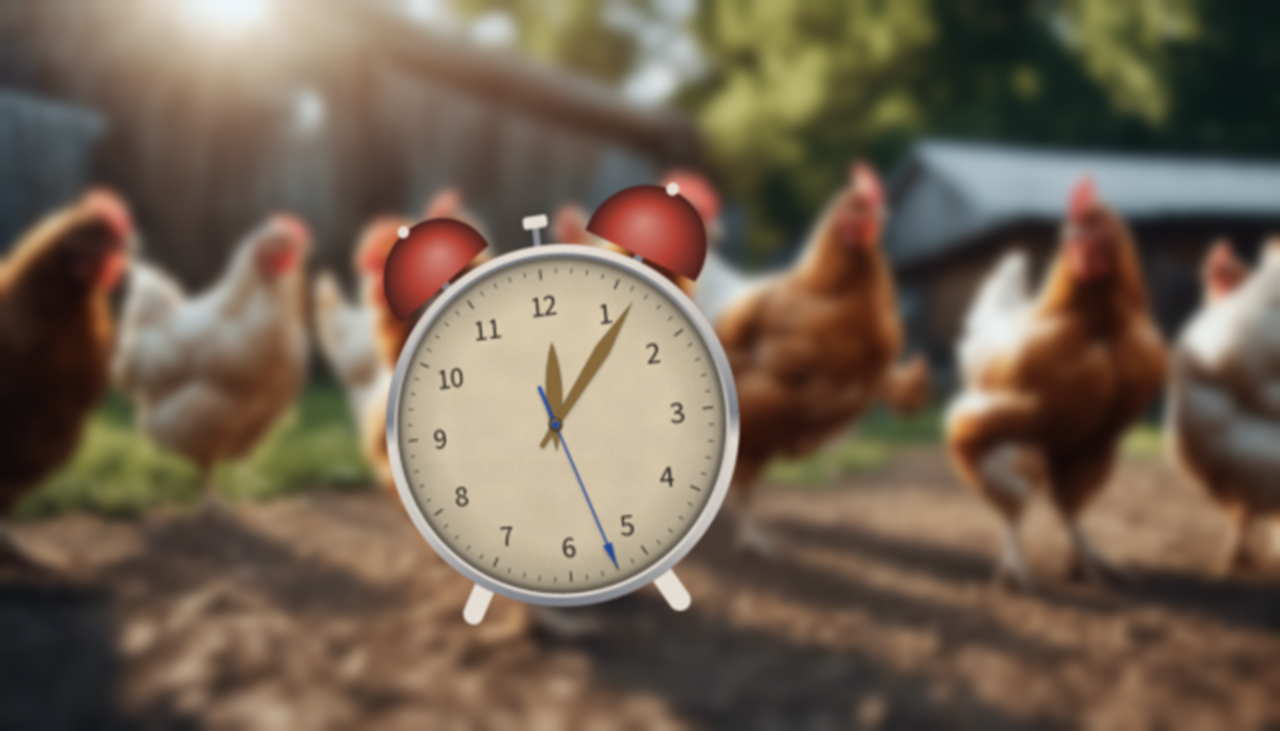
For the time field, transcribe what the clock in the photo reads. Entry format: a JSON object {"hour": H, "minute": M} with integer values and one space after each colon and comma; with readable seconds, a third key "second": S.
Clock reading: {"hour": 12, "minute": 6, "second": 27}
